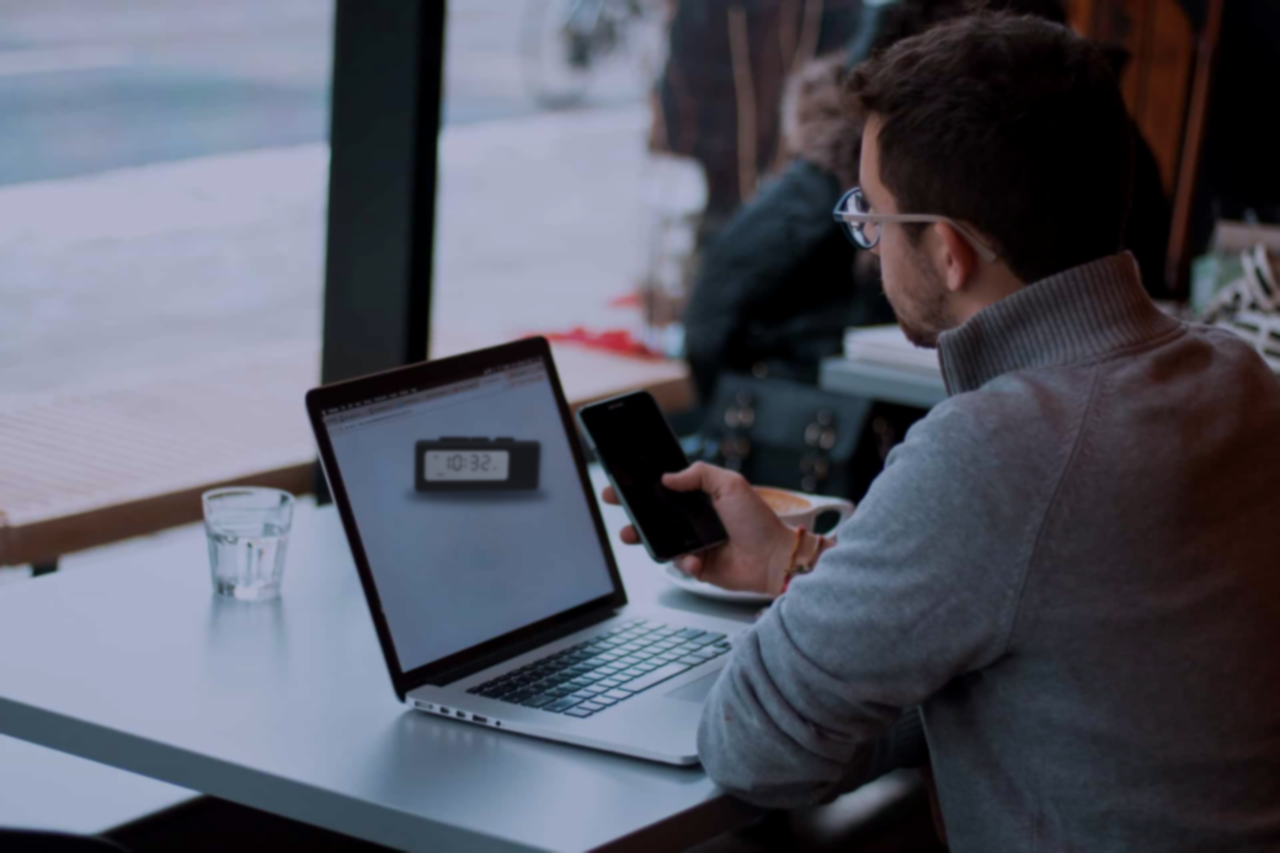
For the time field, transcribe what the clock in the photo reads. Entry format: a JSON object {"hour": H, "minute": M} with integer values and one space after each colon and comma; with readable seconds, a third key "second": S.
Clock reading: {"hour": 10, "minute": 32}
